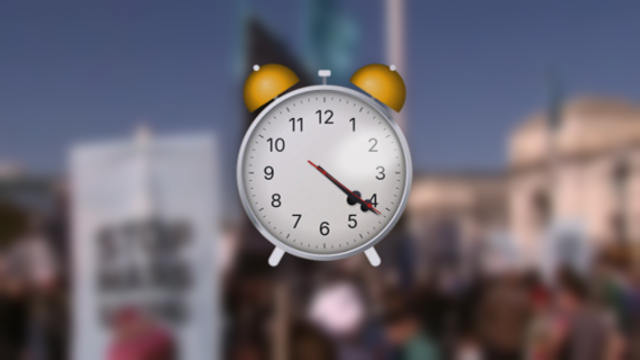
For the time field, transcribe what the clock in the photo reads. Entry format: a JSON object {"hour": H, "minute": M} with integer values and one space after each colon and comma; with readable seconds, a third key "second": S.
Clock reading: {"hour": 4, "minute": 21, "second": 21}
